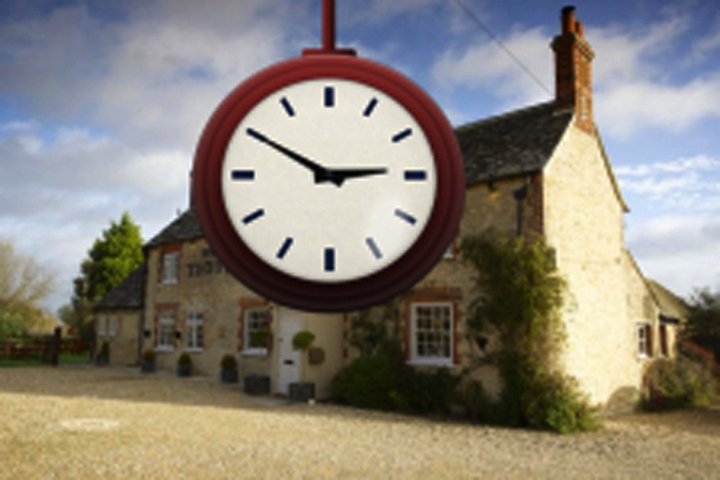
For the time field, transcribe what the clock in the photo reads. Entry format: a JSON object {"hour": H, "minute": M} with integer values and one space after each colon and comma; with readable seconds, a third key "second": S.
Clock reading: {"hour": 2, "minute": 50}
